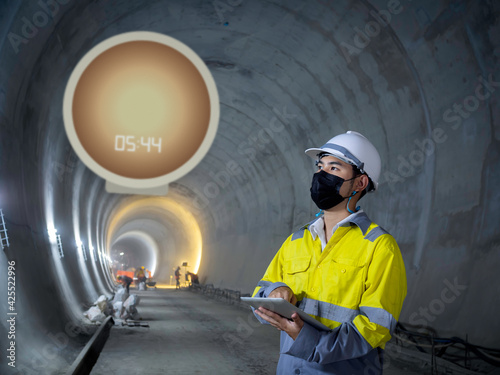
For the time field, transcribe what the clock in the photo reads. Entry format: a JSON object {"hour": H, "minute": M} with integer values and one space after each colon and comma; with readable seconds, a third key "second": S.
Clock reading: {"hour": 5, "minute": 44}
